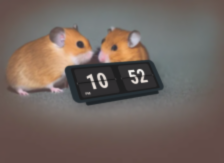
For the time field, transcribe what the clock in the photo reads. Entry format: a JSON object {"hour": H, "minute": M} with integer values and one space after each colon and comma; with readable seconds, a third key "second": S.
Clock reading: {"hour": 10, "minute": 52}
